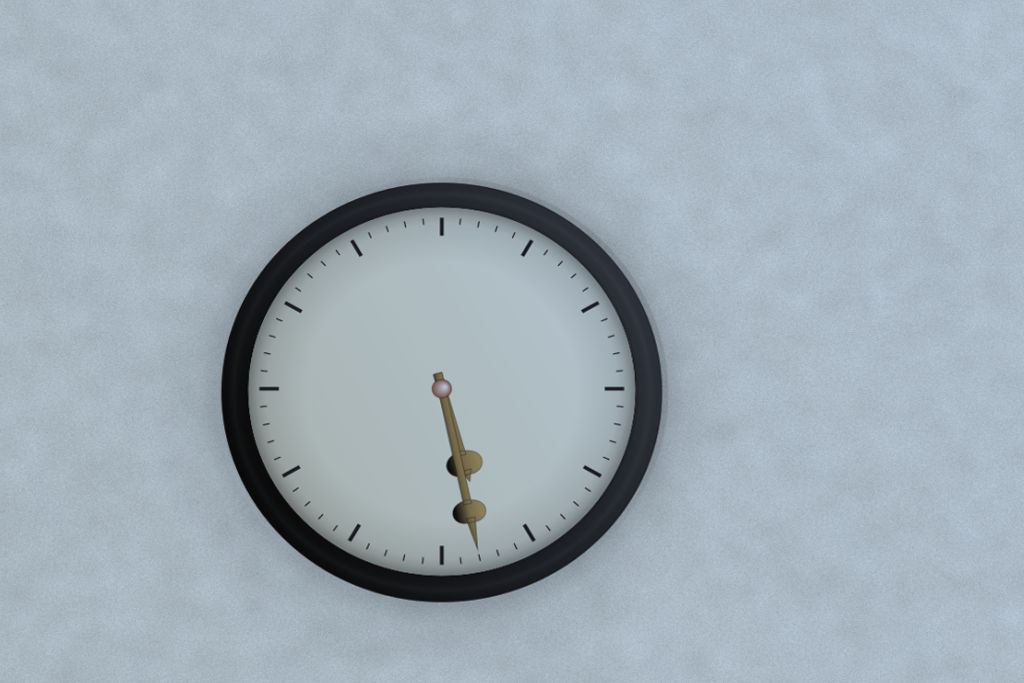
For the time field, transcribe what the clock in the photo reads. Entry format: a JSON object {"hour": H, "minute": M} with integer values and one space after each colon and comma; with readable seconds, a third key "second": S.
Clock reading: {"hour": 5, "minute": 28}
